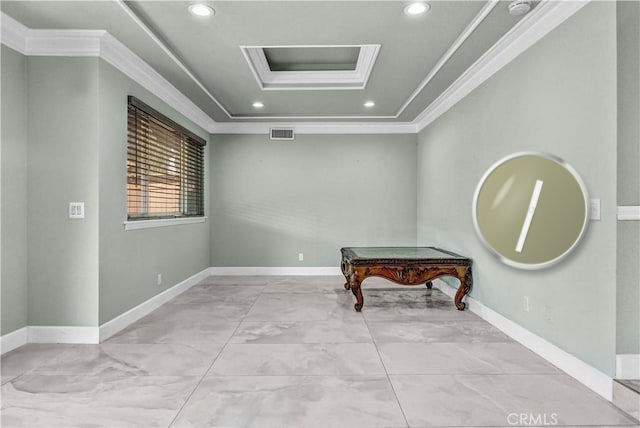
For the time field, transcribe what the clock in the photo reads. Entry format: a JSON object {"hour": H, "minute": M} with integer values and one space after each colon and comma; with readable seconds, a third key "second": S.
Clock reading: {"hour": 12, "minute": 33}
